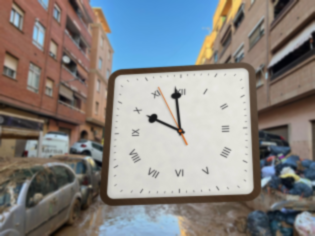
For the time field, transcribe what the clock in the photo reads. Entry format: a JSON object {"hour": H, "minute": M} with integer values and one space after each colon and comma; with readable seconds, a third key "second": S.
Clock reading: {"hour": 9, "minute": 58, "second": 56}
